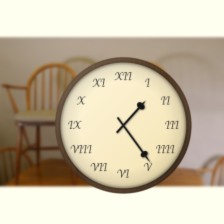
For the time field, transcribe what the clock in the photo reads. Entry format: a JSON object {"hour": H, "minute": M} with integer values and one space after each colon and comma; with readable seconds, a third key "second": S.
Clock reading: {"hour": 1, "minute": 24}
